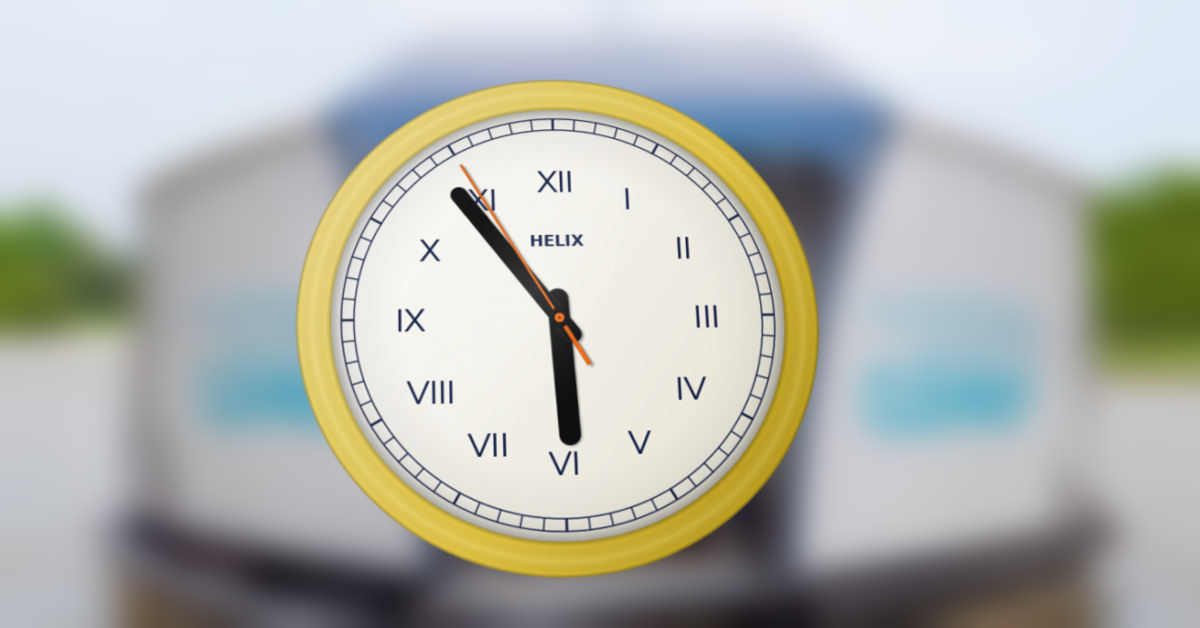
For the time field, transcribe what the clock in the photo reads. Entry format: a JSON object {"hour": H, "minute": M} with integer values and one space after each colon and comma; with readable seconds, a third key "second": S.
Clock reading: {"hour": 5, "minute": 53, "second": 55}
